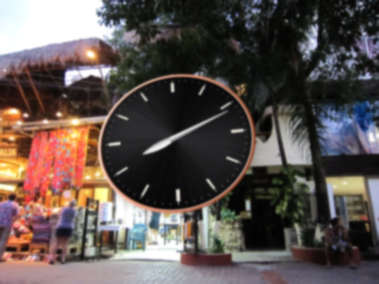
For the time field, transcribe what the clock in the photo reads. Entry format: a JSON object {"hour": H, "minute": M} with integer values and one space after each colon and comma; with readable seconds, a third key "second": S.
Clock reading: {"hour": 8, "minute": 11}
